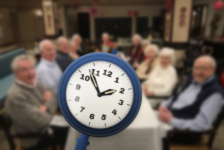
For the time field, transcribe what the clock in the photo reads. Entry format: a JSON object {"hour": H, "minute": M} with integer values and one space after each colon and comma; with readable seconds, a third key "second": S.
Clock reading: {"hour": 1, "minute": 53}
